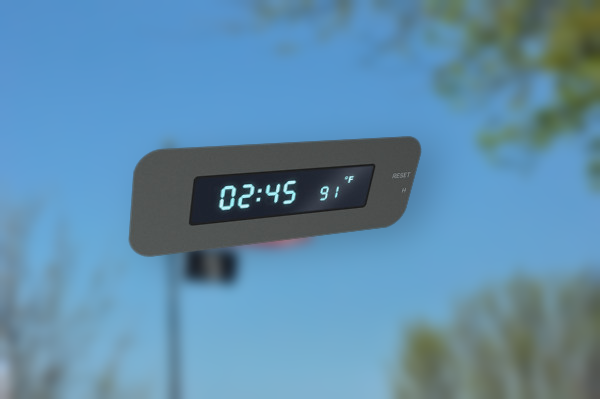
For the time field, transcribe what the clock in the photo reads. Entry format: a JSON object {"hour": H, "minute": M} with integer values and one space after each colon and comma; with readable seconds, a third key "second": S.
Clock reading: {"hour": 2, "minute": 45}
